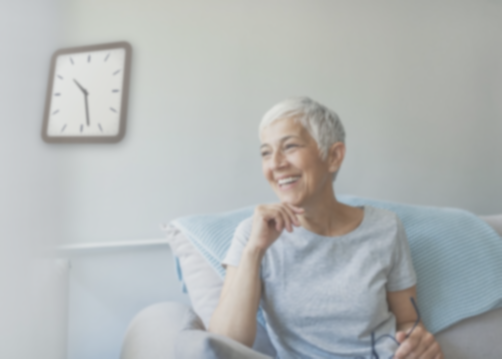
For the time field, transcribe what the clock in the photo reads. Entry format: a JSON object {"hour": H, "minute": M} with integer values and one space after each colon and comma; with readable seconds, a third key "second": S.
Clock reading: {"hour": 10, "minute": 28}
